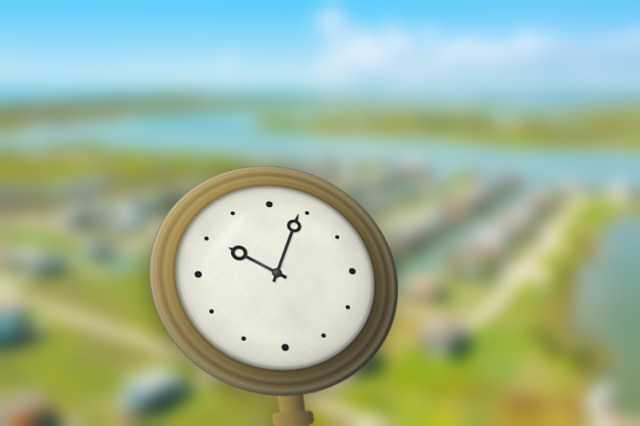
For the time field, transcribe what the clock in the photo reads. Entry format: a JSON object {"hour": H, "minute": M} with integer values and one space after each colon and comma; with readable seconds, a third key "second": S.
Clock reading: {"hour": 10, "minute": 4}
